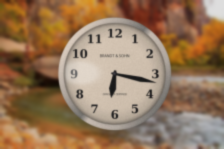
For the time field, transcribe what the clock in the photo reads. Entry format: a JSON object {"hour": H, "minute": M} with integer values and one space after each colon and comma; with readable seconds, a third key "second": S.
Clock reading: {"hour": 6, "minute": 17}
